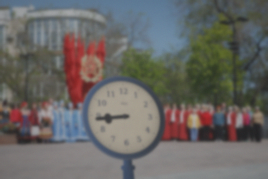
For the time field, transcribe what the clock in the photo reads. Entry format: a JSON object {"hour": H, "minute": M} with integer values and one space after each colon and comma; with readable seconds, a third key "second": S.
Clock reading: {"hour": 8, "minute": 44}
